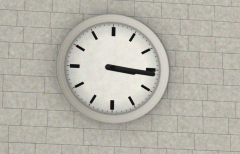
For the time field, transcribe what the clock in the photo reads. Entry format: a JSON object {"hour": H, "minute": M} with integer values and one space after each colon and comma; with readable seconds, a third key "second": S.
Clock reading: {"hour": 3, "minute": 16}
